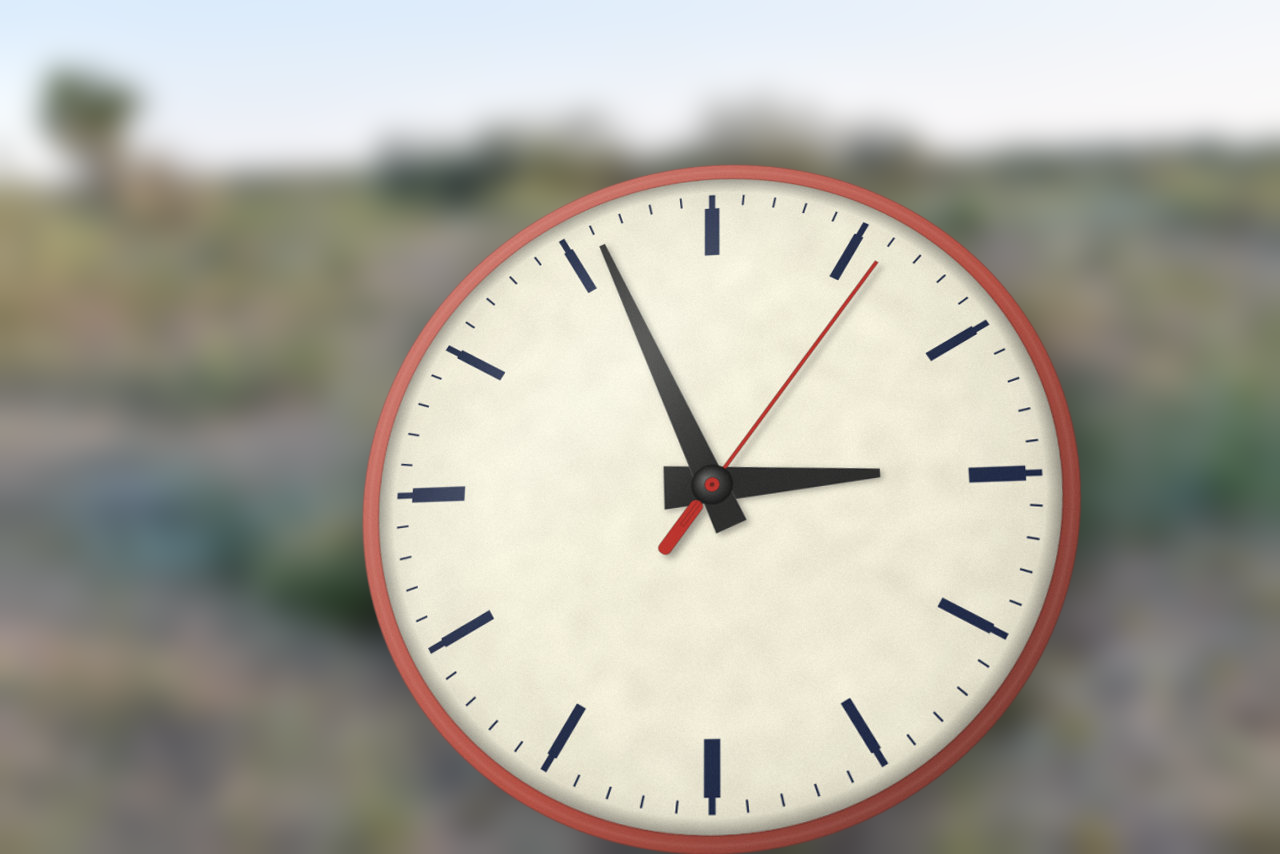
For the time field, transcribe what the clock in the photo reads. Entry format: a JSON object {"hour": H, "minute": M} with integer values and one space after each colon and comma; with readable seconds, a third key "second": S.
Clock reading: {"hour": 2, "minute": 56, "second": 6}
